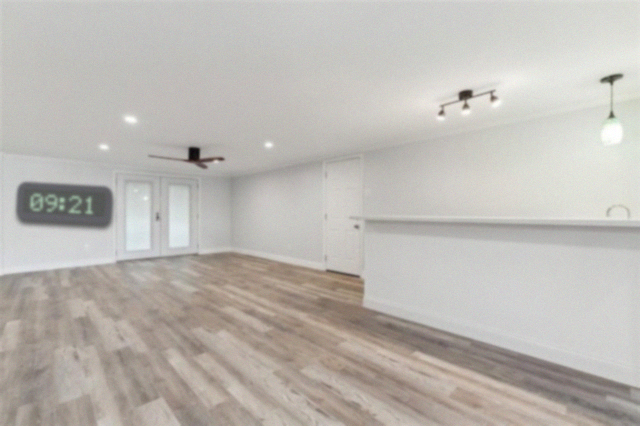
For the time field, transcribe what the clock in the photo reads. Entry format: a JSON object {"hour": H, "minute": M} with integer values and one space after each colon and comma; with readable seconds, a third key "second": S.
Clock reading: {"hour": 9, "minute": 21}
